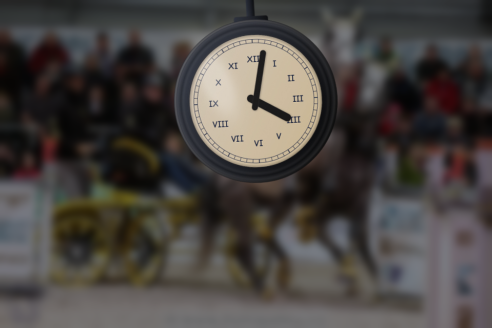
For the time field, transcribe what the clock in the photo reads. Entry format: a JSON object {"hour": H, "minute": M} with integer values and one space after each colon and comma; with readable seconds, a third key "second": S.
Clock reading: {"hour": 4, "minute": 2}
